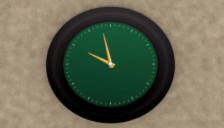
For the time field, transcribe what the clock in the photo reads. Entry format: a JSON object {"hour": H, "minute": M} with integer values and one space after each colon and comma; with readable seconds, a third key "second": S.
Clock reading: {"hour": 9, "minute": 58}
